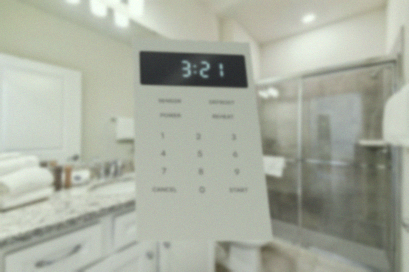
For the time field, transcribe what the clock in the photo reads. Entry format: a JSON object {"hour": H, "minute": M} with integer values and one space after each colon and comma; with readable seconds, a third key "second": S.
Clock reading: {"hour": 3, "minute": 21}
